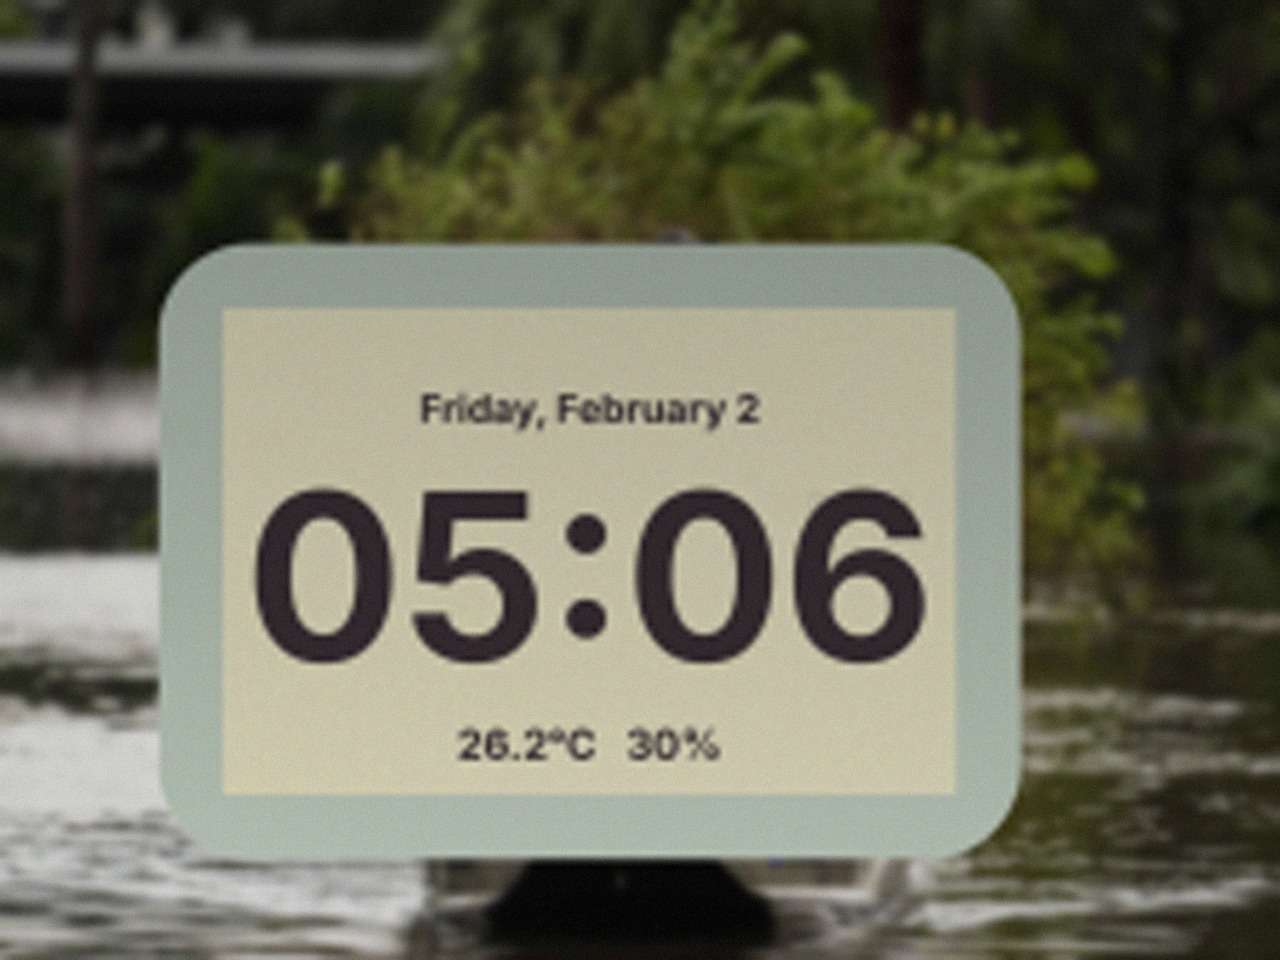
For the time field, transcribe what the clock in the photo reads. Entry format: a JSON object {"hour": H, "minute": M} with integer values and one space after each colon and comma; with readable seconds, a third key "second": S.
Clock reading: {"hour": 5, "minute": 6}
